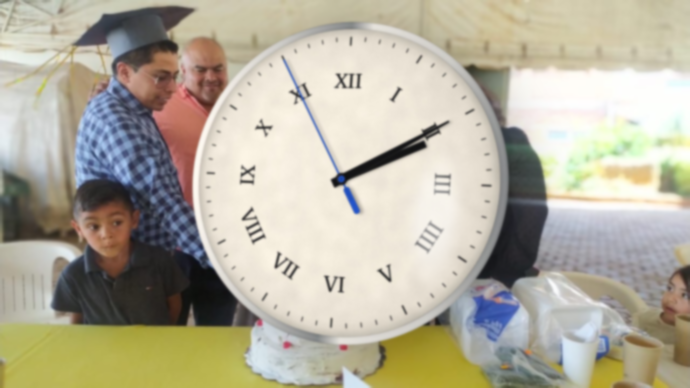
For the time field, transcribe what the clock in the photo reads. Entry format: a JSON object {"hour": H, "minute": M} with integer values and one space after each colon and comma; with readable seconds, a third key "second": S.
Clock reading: {"hour": 2, "minute": 9, "second": 55}
